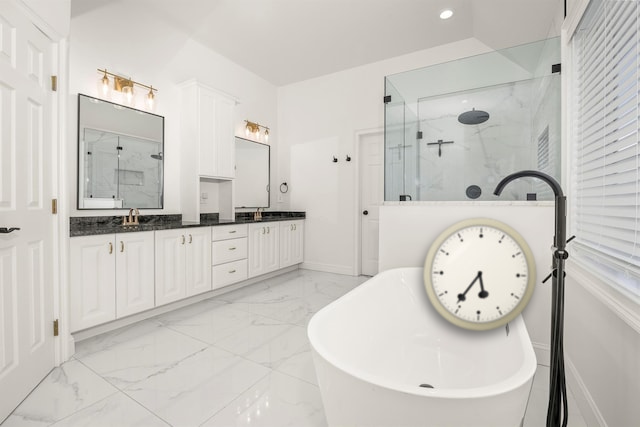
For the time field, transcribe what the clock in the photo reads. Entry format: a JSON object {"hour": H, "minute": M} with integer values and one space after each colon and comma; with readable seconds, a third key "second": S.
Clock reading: {"hour": 5, "minute": 36}
